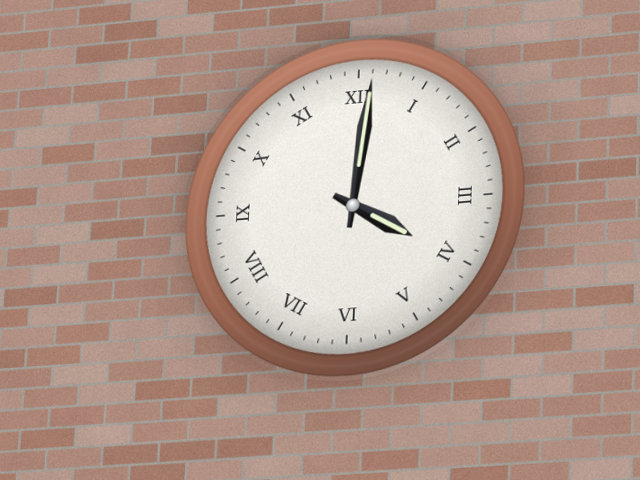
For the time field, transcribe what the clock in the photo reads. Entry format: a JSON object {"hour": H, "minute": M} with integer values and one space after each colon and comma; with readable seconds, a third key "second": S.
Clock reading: {"hour": 4, "minute": 1}
